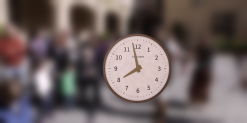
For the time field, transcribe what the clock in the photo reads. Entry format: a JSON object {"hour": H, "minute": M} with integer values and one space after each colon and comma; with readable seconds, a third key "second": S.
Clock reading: {"hour": 7, "minute": 58}
